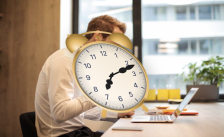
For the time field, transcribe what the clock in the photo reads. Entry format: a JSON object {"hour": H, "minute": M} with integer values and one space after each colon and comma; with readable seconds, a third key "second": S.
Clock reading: {"hour": 7, "minute": 12}
